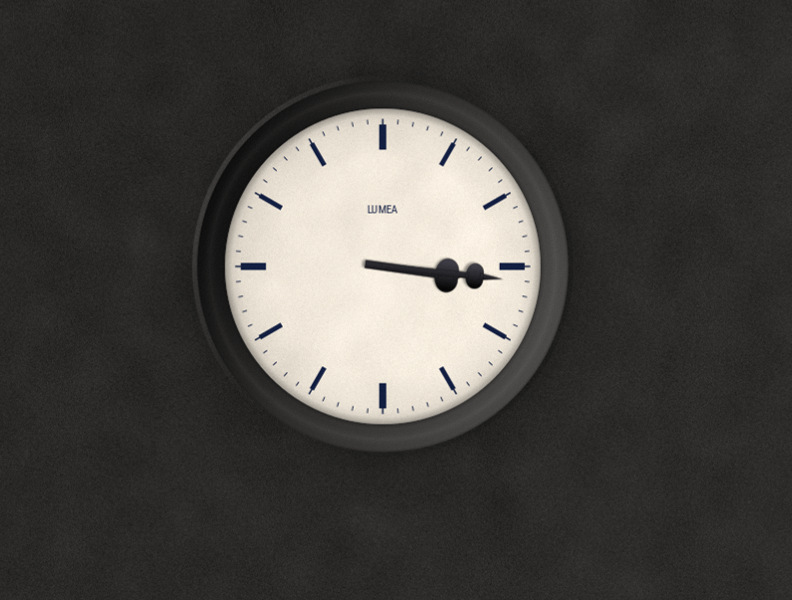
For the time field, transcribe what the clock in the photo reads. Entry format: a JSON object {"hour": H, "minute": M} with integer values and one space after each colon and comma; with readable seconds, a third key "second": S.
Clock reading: {"hour": 3, "minute": 16}
